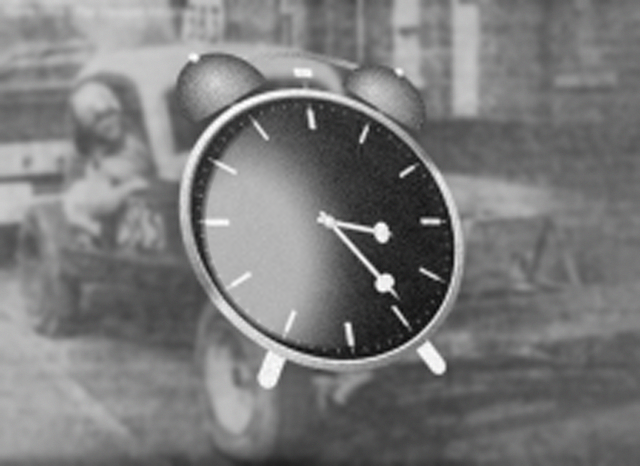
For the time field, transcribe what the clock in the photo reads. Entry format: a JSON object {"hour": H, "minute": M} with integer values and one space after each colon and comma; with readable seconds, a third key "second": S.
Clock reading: {"hour": 3, "minute": 24}
